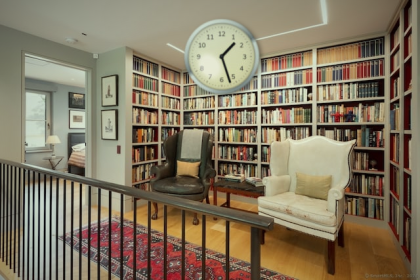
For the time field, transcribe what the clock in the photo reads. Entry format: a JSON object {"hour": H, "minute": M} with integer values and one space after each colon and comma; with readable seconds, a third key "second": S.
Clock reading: {"hour": 1, "minute": 27}
